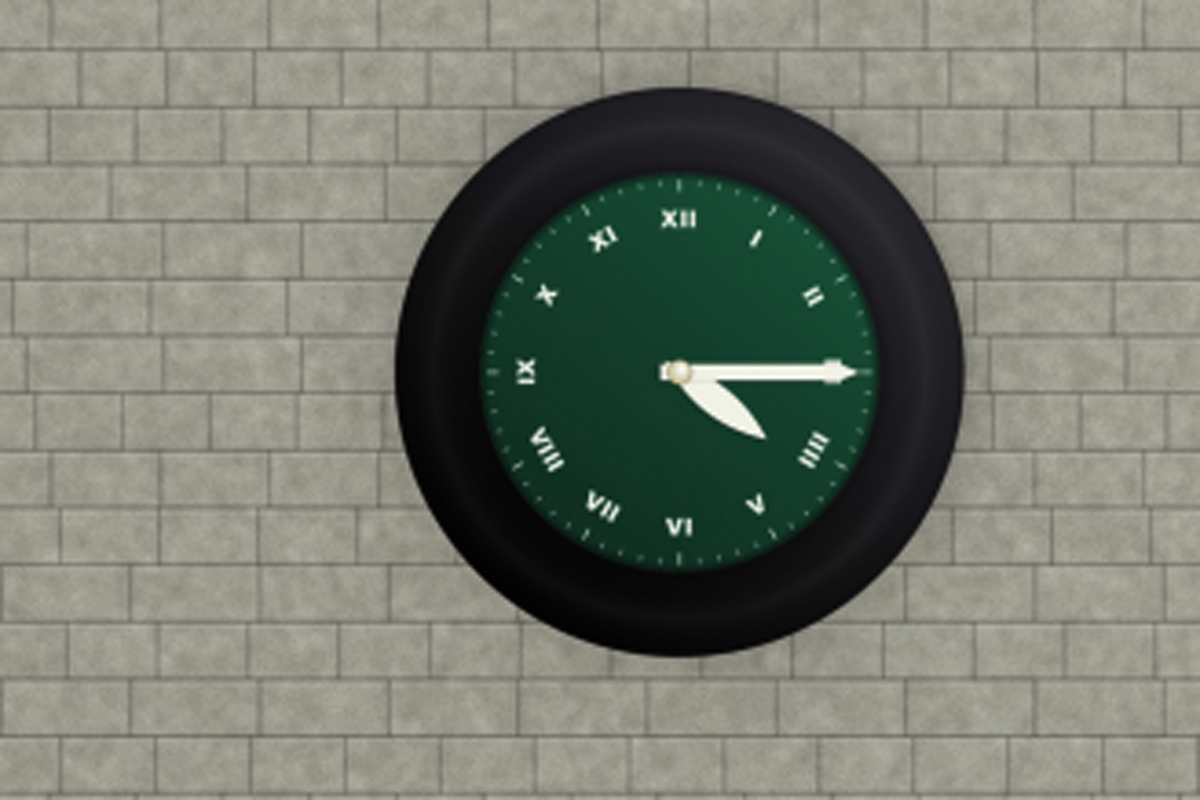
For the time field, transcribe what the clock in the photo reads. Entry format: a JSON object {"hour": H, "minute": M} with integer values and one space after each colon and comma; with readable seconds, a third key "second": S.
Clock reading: {"hour": 4, "minute": 15}
